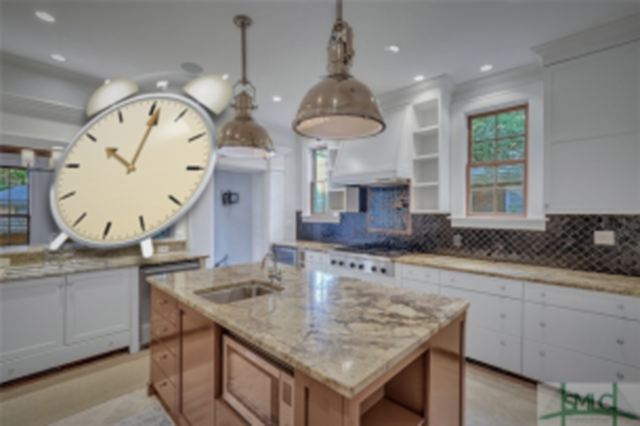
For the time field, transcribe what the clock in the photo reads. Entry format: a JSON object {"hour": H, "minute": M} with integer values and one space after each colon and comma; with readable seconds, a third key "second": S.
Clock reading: {"hour": 10, "minute": 1}
